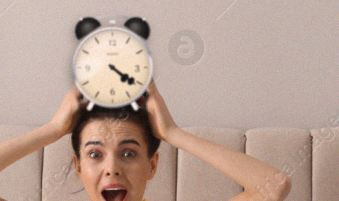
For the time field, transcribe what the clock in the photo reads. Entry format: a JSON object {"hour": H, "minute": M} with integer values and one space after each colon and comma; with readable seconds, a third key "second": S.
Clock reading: {"hour": 4, "minute": 21}
